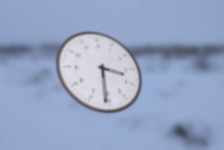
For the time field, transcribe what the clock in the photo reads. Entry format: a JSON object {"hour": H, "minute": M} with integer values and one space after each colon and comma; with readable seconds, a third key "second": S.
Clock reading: {"hour": 3, "minute": 31}
